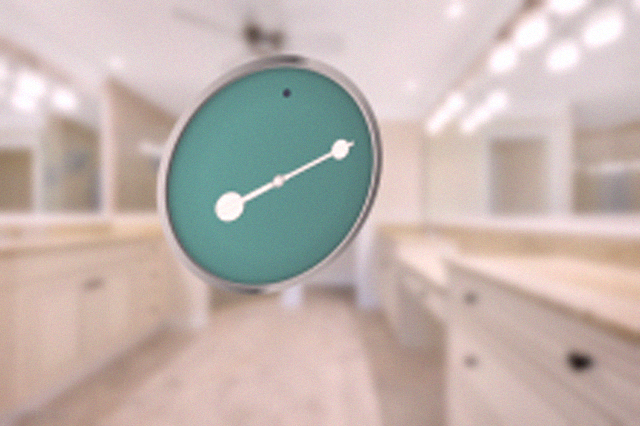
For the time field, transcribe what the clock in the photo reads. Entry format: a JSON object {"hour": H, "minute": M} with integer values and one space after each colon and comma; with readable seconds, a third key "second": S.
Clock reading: {"hour": 8, "minute": 11}
